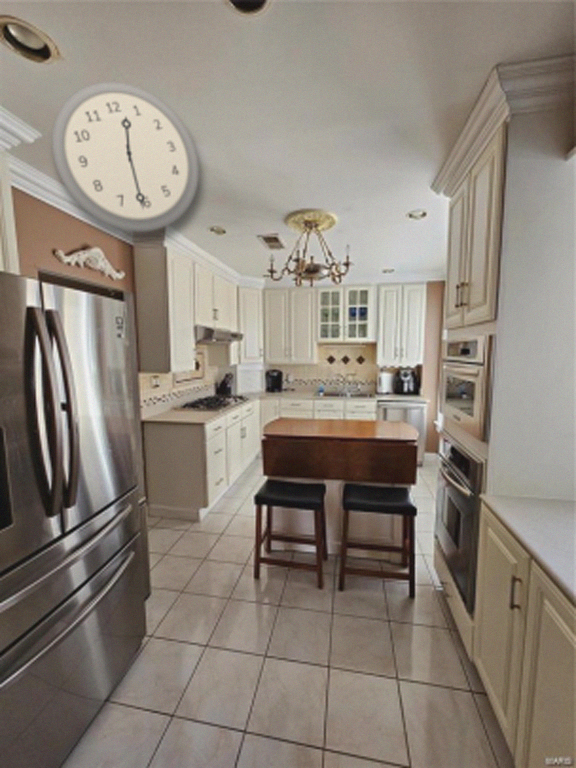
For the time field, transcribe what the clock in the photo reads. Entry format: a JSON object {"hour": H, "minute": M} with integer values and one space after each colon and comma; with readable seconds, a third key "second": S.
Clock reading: {"hour": 12, "minute": 31}
